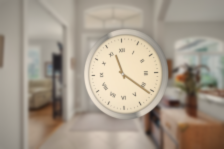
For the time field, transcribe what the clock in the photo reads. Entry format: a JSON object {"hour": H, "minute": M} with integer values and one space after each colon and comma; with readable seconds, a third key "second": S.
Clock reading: {"hour": 11, "minute": 21}
